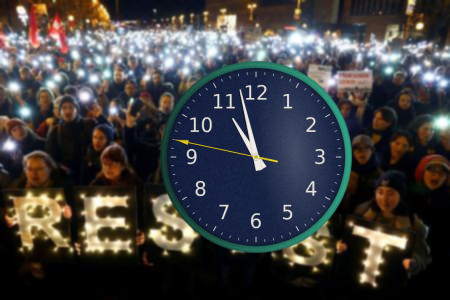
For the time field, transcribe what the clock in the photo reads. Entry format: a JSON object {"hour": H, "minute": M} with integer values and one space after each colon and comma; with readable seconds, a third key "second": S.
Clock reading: {"hour": 10, "minute": 57, "second": 47}
